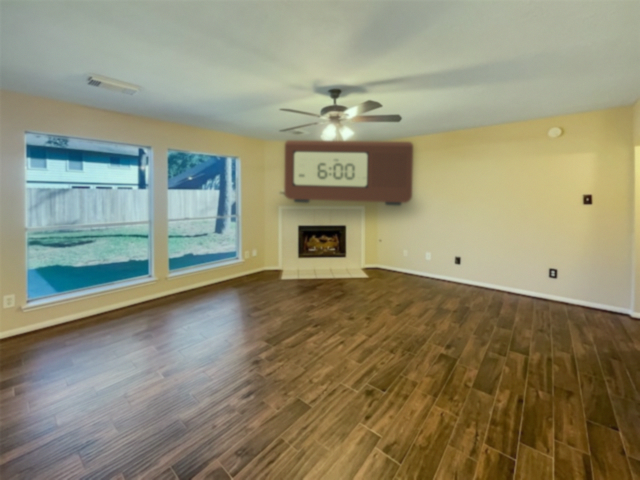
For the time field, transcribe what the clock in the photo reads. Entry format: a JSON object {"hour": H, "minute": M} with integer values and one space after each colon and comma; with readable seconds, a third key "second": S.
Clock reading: {"hour": 6, "minute": 0}
